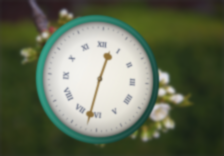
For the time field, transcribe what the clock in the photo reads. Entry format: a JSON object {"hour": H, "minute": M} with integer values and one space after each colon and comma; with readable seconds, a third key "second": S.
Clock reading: {"hour": 12, "minute": 32}
